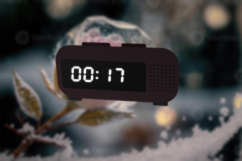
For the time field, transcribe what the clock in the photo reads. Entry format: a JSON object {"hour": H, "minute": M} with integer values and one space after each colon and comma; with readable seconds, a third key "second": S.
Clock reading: {"hour": 0, "minute": 17}
